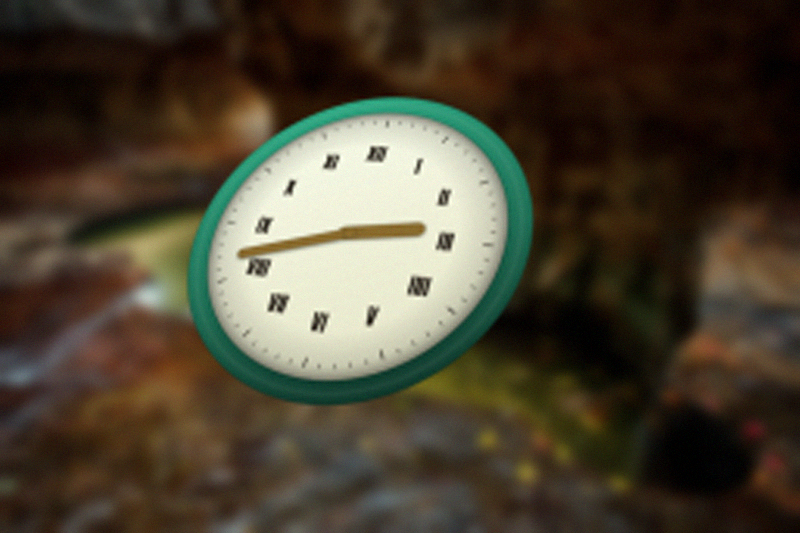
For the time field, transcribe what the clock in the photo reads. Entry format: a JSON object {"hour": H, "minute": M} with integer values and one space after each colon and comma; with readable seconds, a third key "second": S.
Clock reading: {"hour": 2, "minute": 42}
